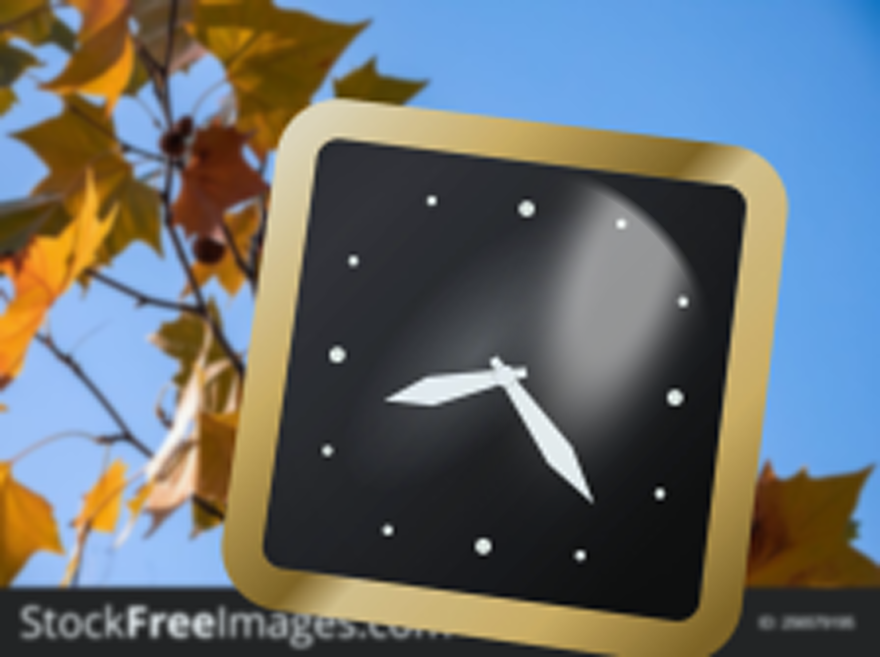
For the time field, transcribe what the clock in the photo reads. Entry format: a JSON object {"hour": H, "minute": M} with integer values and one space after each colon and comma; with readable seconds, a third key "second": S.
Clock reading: {"hour": 8, "minute": 23}
